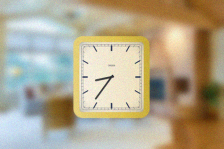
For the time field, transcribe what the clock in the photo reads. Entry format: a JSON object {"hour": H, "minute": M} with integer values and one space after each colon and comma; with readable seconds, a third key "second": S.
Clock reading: {"hour": 8, "minute": 36}
